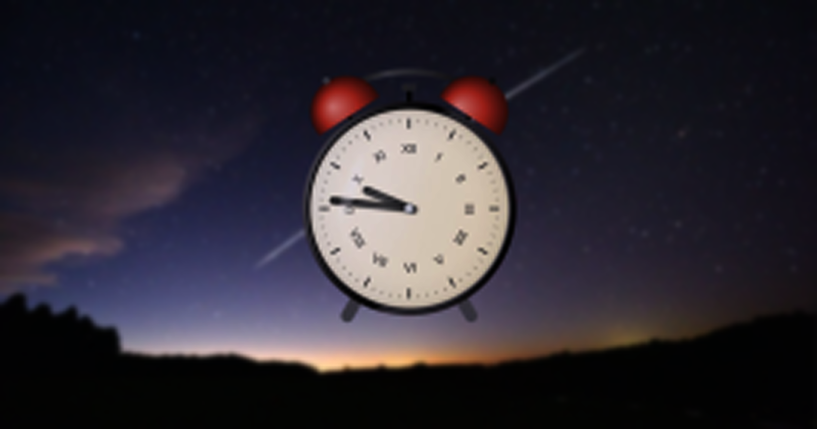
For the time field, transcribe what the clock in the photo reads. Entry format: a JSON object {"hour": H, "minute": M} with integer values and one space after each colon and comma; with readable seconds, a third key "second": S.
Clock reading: {"hour": 9, "minute": 46}
